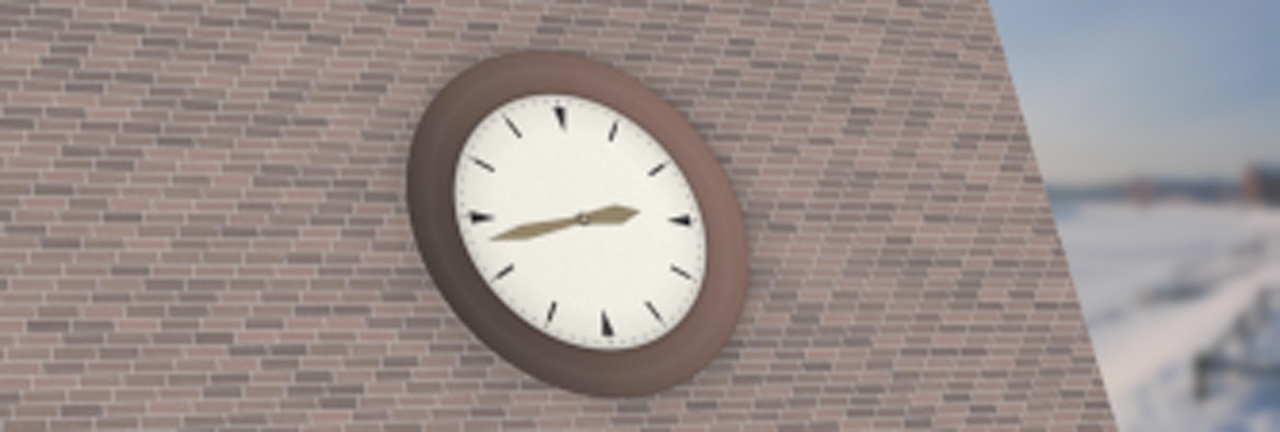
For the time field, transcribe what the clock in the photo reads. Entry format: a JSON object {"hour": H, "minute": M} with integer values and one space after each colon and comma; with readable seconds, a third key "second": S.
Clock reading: {"hour": 2, "minute": 43}
